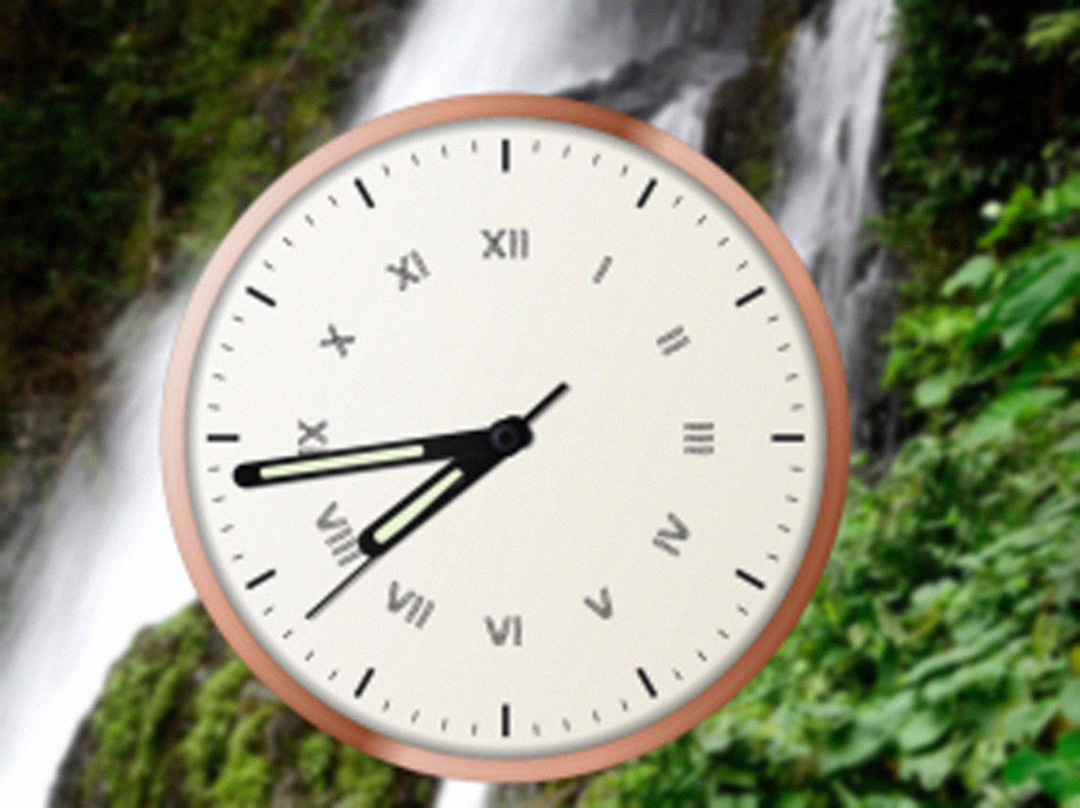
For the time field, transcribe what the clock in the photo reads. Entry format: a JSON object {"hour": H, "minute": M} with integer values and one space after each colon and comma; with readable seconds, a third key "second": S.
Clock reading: {"hour": 7, "minute": 43, "second": 38}
